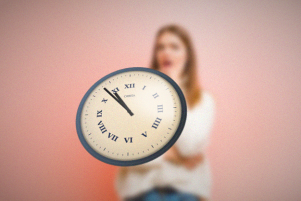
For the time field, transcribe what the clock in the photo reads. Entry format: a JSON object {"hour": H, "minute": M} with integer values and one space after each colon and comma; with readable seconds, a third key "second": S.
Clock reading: {"hour": 10, "minute": 53}
